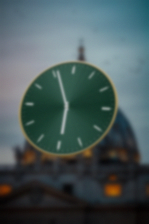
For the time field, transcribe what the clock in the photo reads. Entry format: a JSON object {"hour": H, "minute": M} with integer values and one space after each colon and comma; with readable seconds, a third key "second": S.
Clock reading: {"hour": 5, "minute": 56}
